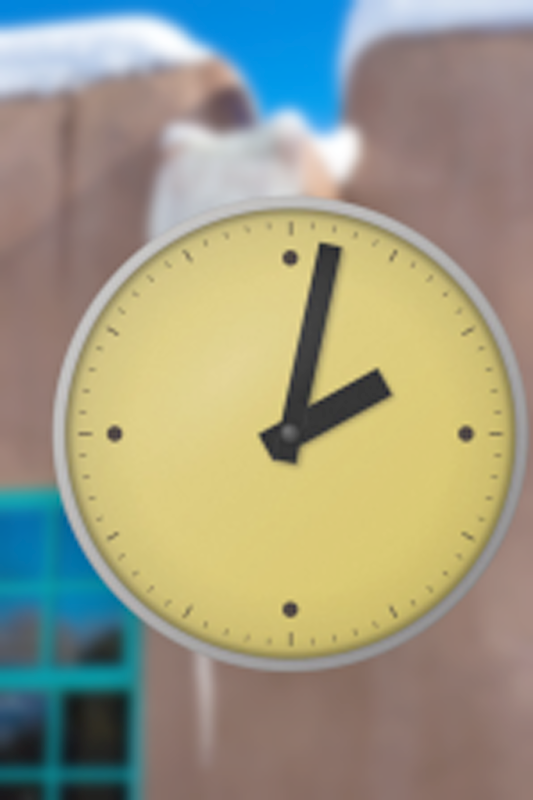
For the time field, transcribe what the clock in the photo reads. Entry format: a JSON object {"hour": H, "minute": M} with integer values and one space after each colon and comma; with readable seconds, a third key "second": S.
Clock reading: {"hour": 2, "minute": 2}
